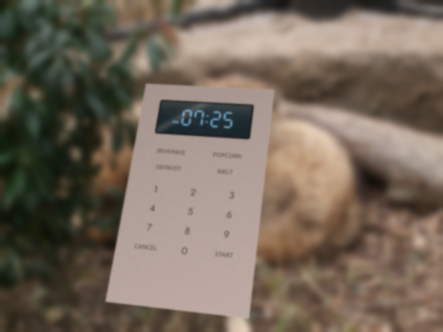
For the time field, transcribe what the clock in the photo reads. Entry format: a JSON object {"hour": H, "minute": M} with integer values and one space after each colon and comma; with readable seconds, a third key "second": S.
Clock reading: {"hour": 7, "minute": 25}
